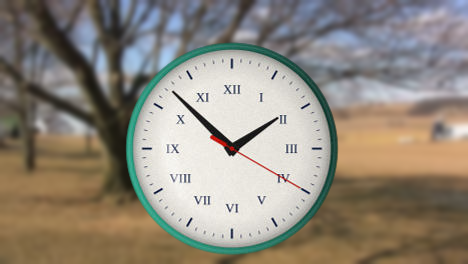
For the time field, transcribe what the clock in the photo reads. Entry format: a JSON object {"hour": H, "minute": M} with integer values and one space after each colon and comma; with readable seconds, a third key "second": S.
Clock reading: {"hour": 1, "minute": 52, "second": 20}
